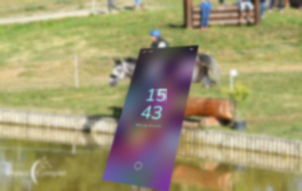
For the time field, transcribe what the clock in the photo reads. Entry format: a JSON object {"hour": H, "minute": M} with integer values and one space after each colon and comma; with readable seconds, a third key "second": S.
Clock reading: {"hour": 15, "minute": 43}
